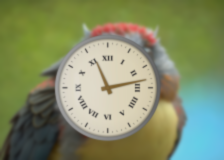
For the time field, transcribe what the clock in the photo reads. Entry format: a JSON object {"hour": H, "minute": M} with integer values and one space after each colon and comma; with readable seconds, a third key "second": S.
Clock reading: {"hour": 11, "minute": 13}
